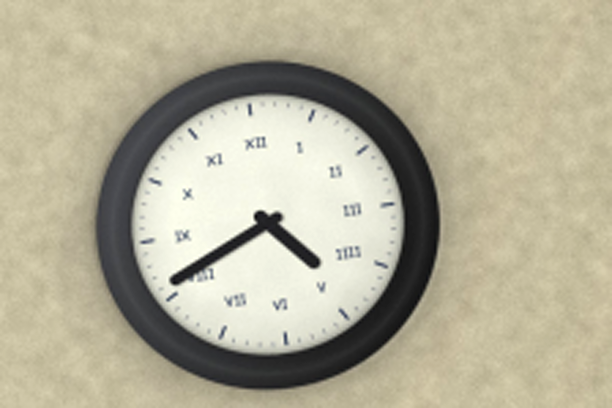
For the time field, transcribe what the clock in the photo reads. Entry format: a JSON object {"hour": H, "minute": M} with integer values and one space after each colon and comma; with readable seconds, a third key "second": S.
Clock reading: {"hour": 4, "minute": 41}
